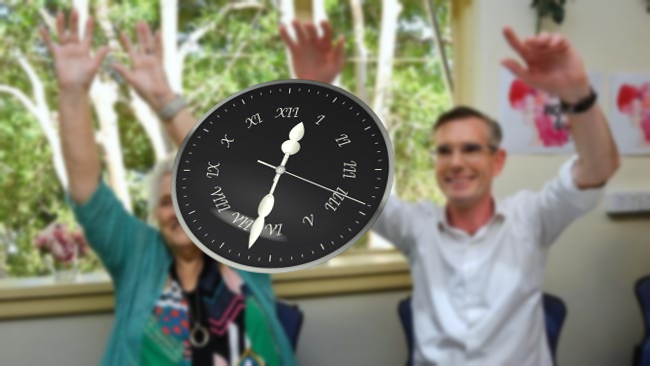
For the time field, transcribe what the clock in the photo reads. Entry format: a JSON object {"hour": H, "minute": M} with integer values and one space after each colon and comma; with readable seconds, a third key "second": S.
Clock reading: {"hour": 12, "minute": 32, "second": 19}
